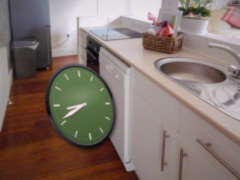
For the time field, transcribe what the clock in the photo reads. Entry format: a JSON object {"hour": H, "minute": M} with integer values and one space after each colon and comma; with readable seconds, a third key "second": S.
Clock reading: {"hour": 8, "minute": 41}
